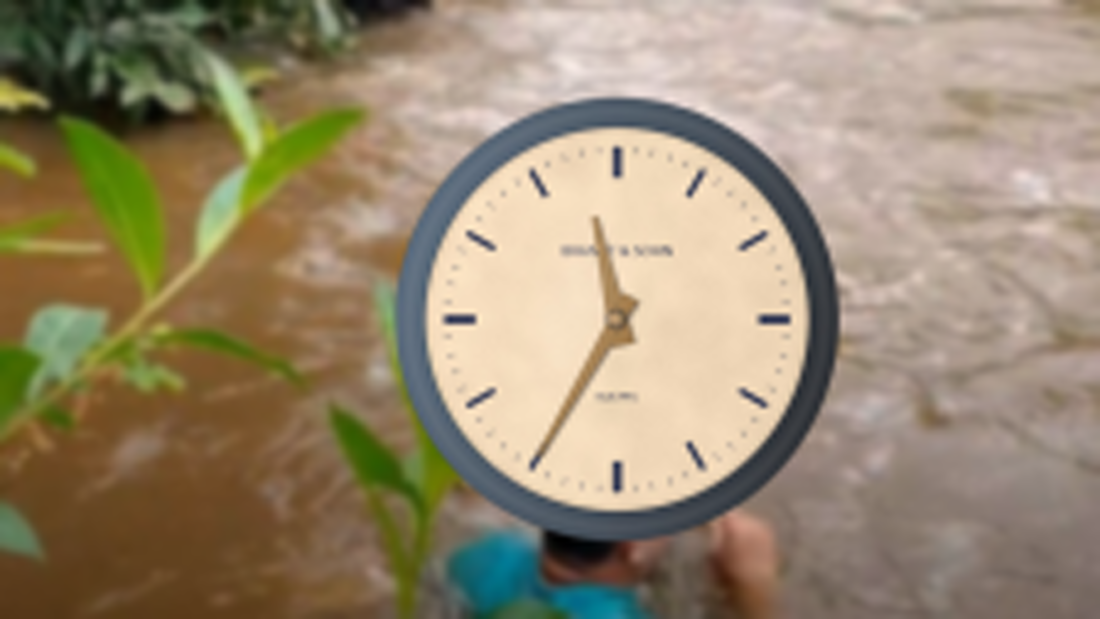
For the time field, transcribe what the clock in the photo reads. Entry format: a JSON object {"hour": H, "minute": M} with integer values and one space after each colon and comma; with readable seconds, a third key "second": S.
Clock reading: {"hour": 11, "minute": 35}
